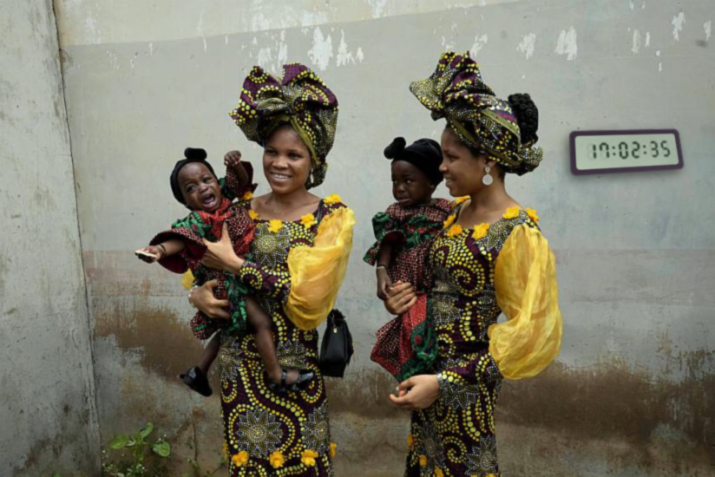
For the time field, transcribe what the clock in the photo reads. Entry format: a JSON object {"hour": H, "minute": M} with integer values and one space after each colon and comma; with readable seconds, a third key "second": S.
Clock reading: {"hour": 17, "minute": 2, "second": 35}
